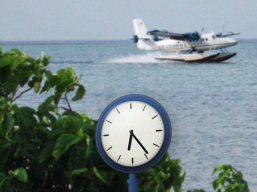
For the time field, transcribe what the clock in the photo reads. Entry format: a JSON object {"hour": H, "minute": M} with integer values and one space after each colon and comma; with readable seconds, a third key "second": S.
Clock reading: {"hour": 6, "minute": 24}
